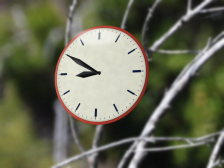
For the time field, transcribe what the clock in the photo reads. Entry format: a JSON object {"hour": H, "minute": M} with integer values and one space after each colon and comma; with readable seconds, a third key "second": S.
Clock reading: {"hour": 8, "minute": 50}
